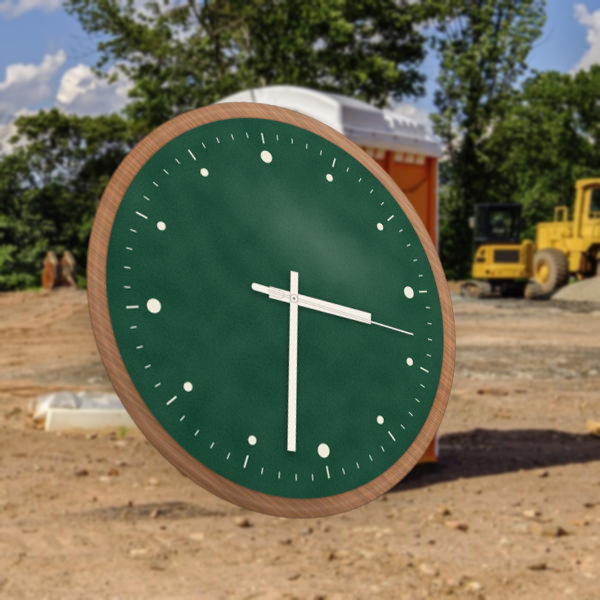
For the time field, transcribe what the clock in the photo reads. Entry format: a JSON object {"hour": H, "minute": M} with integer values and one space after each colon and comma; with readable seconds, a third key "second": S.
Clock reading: {"hour": 3, "minute": 32, "second": 18}
